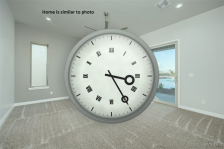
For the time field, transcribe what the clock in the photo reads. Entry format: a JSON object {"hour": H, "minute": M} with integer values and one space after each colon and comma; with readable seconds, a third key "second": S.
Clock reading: {"hour": 3, "minute": 25}
